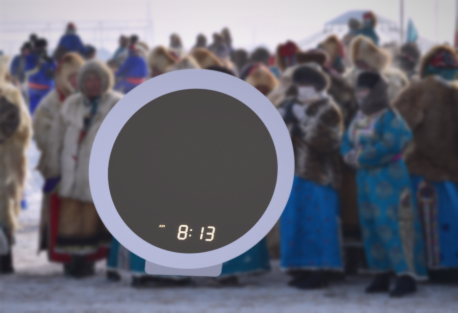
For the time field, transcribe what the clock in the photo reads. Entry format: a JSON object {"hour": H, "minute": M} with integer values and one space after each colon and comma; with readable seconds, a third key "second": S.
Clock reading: {"hour": 8, "minute": 13}
